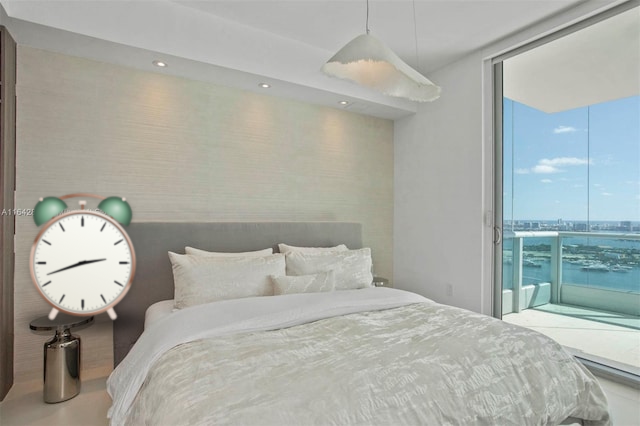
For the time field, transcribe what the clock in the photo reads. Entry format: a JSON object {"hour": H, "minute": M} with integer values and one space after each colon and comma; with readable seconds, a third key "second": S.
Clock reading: {"hour": 2, "minute": 42}
